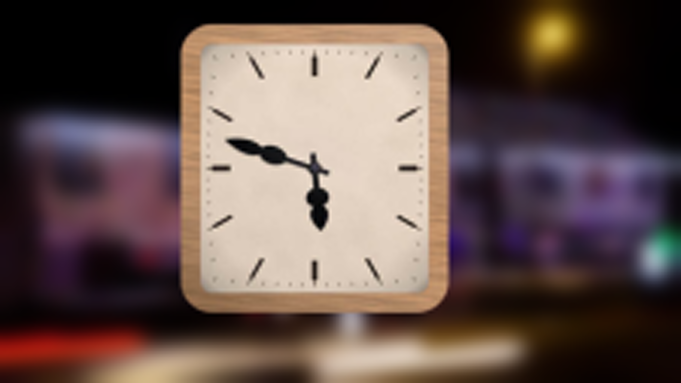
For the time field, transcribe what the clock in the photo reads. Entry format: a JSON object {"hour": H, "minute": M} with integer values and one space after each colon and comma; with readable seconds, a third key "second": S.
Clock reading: {"hour": 5, "minute": 48}
